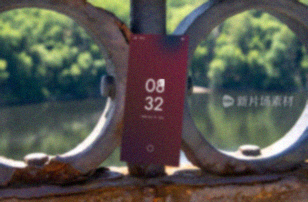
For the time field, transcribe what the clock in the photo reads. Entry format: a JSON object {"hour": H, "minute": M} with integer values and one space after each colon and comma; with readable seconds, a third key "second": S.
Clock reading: {"hour": 8, "minute": 32}
